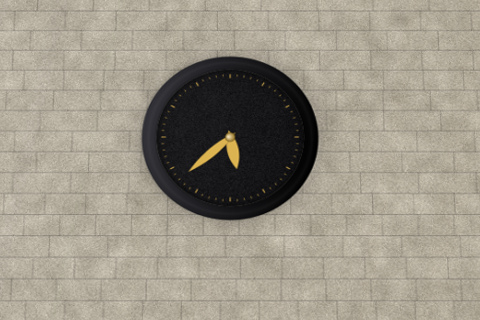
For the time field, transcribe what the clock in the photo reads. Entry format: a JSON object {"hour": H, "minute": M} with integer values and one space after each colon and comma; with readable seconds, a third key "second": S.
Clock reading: {"hour": 5, "minute": 38}
